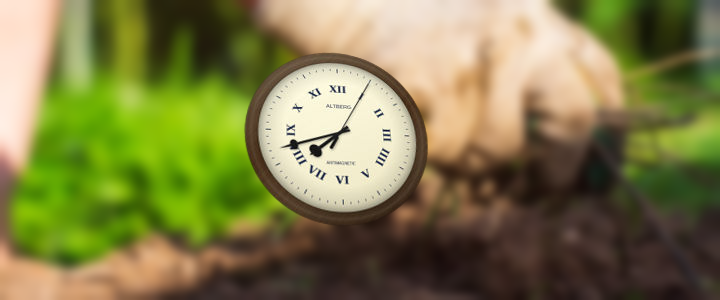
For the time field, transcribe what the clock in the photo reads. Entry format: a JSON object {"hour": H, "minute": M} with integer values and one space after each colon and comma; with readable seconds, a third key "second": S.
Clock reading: {"hour": 7, "minute": 42, "second": 5}
